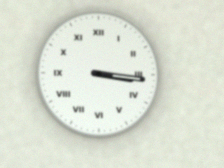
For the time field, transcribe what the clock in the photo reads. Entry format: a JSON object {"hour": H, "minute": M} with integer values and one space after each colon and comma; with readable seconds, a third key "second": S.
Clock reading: {"hour": 3, "minute": 16}
